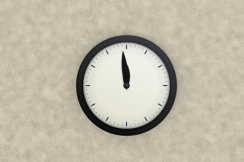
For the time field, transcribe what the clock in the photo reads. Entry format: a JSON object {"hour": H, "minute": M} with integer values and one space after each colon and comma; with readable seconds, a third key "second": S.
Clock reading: {"hour": 11, "minute": 59}
